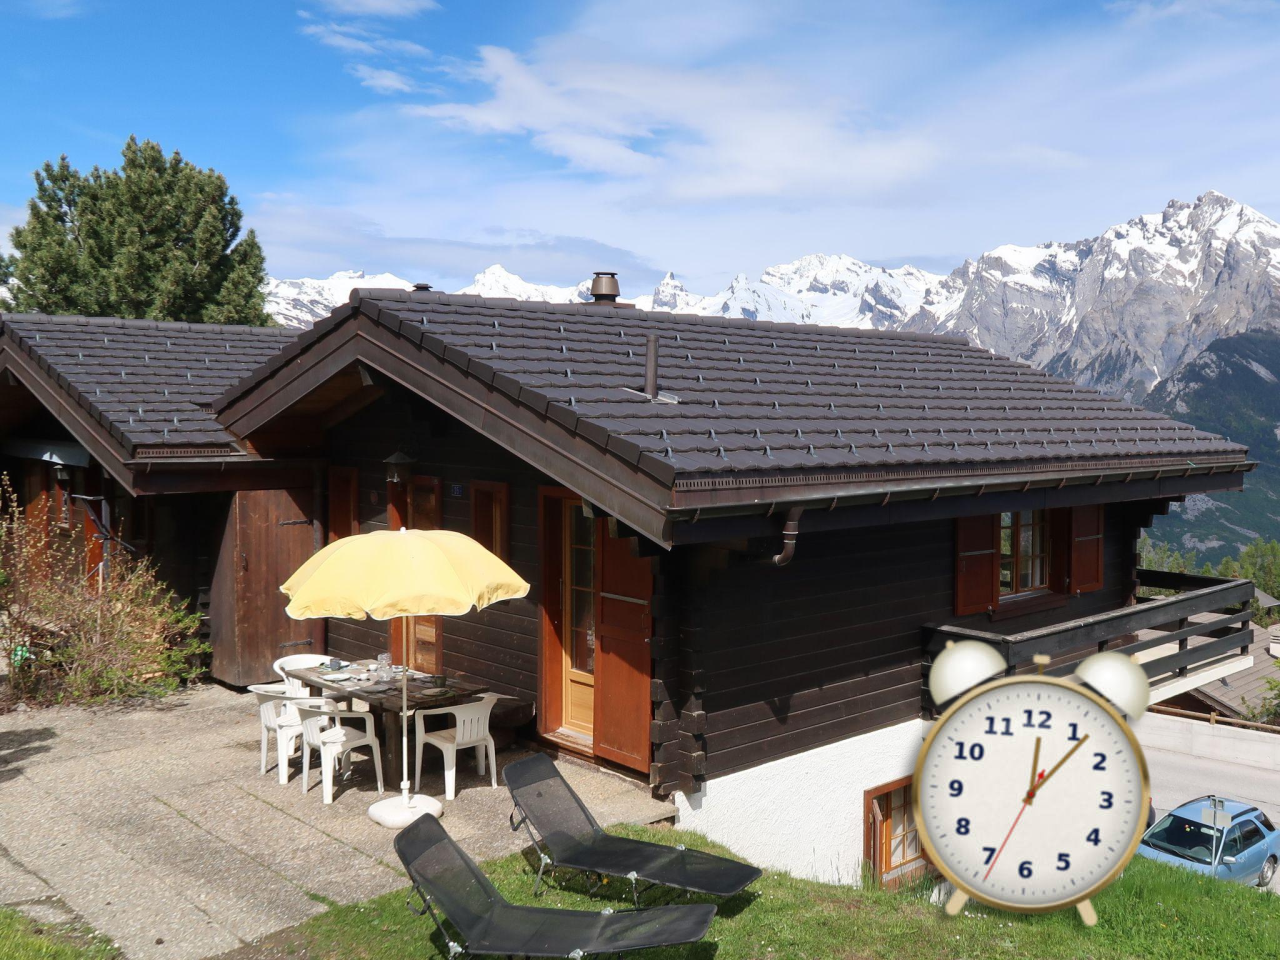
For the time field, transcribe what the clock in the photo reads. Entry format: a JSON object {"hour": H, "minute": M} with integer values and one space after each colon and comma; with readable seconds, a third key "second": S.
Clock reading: {"hour": 12, "minute": 6, "second": 34}
